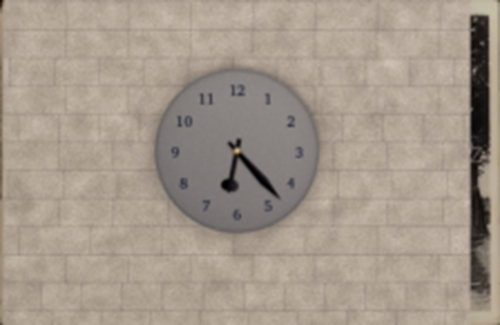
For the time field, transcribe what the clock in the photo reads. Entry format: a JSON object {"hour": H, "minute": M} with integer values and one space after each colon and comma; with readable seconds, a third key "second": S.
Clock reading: {"hour": 6, "minute": 23}
